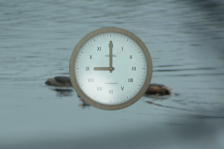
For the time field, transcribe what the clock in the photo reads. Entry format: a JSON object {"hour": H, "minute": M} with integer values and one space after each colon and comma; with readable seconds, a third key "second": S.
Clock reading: {"hour": 9, "minute": 0}
